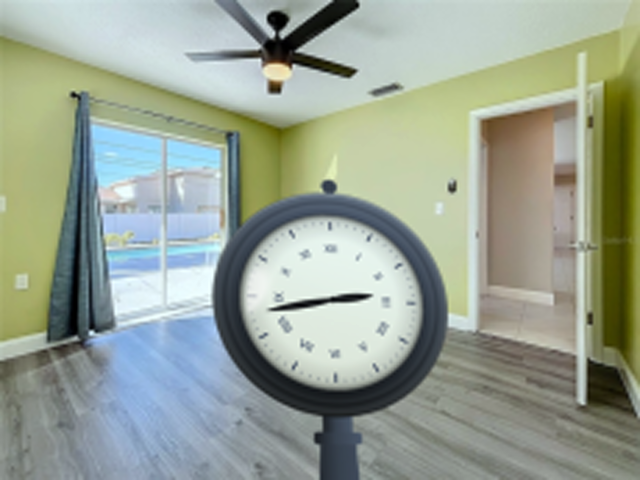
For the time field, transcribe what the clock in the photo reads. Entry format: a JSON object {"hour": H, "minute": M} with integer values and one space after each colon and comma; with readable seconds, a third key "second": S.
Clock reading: {"hour": 2, "minute": 43}
